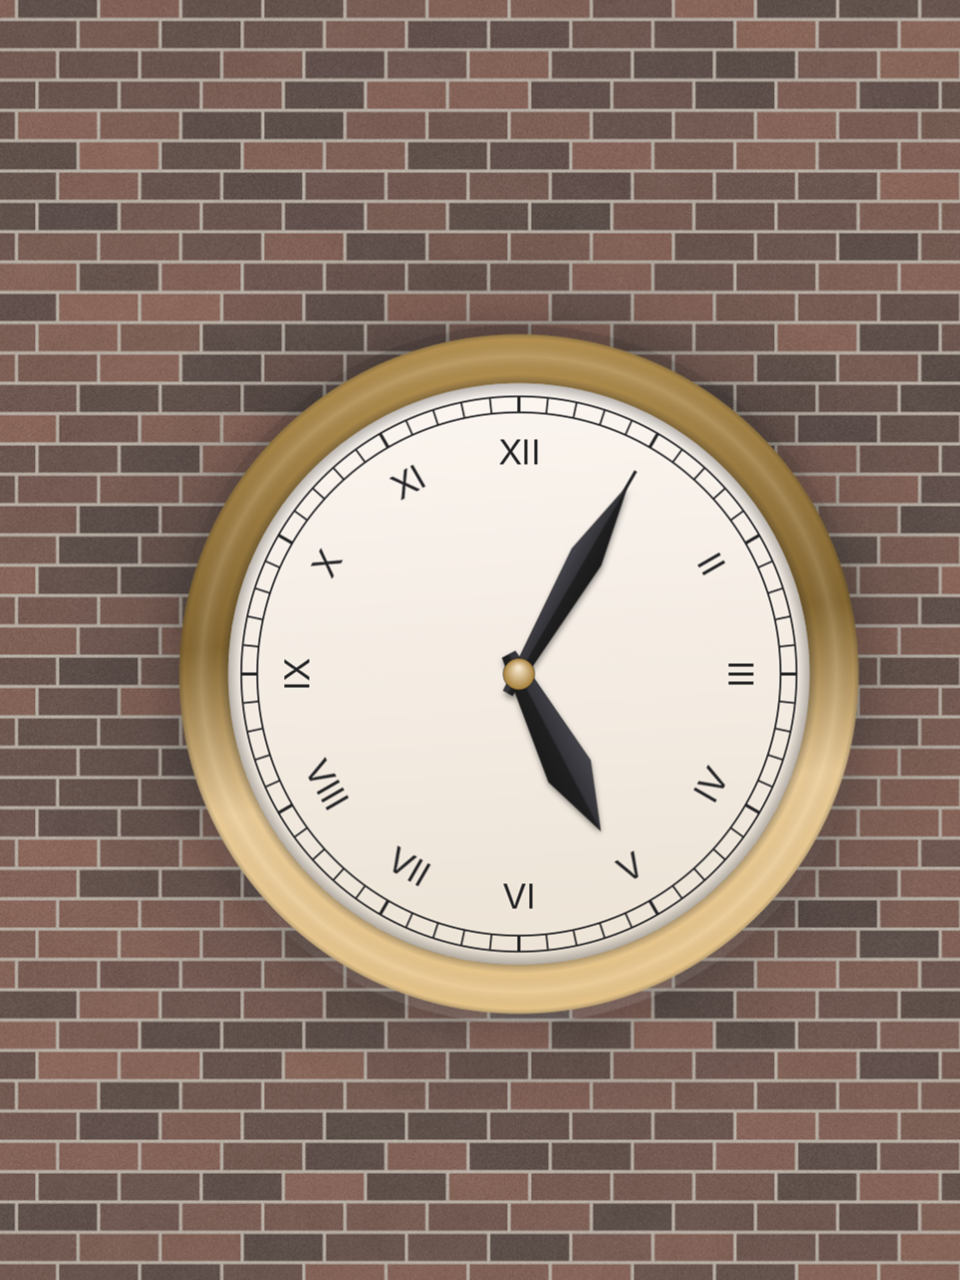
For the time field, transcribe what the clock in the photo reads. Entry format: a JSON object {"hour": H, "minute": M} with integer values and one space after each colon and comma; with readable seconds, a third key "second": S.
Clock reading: {"hour": 5, "minute": 5}
